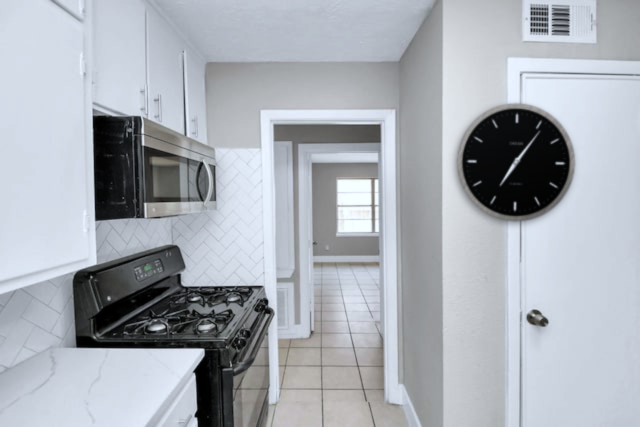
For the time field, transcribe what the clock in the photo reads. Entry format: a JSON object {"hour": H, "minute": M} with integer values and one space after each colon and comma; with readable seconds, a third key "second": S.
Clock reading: {"hour": 7, "minute": 6}
